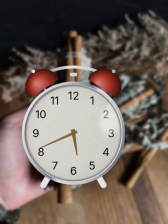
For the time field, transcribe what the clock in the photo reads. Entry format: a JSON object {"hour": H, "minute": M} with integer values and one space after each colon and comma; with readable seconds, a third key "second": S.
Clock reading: {"hour": 5, "minute": 41}
